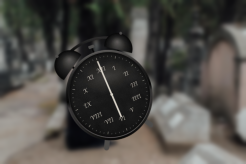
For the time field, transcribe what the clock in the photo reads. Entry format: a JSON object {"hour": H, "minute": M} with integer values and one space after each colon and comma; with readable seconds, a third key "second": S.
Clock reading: {"hour": 6, "minute": 0}
